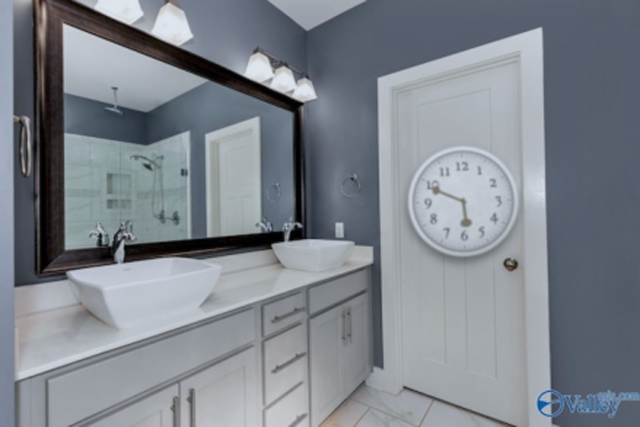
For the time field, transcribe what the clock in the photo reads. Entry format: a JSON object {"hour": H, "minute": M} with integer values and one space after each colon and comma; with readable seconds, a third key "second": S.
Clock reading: {"hour": 5, "minute": 49}
